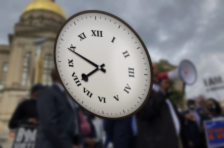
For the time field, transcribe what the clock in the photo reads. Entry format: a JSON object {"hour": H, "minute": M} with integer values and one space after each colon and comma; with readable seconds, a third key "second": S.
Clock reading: {"hour": 7, "minute": 49}
